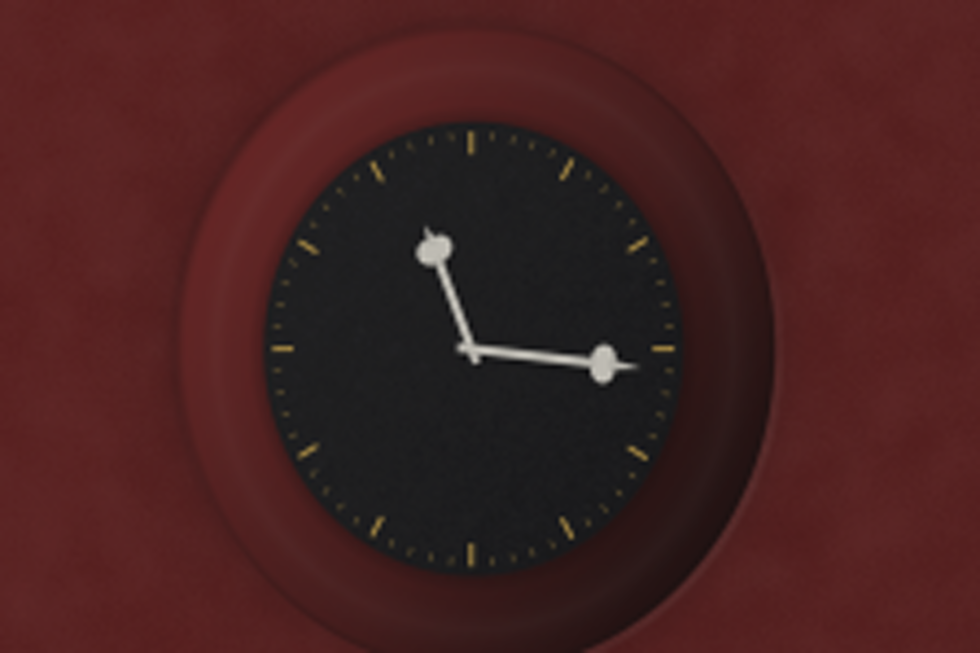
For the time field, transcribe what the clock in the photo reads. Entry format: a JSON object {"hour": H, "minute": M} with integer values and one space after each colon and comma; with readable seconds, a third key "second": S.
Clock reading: {"hour": 11, "minute": 16}
